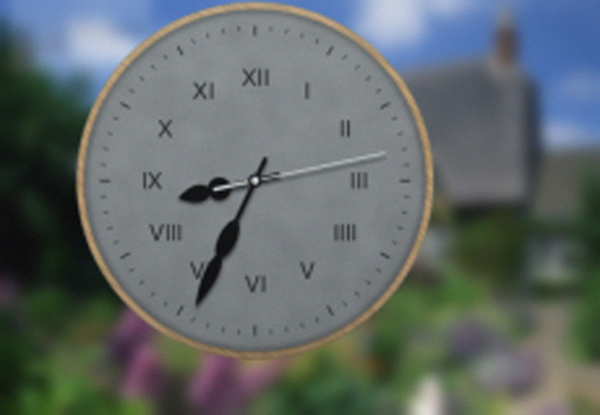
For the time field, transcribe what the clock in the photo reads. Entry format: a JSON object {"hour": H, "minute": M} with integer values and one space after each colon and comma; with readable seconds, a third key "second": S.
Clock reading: {"hour": 8, "minute": 34, "second": 13}
